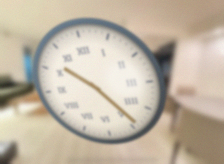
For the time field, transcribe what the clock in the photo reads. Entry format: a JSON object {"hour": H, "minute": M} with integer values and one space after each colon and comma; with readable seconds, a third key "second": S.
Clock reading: {"hour": 10, "minute": 24}
